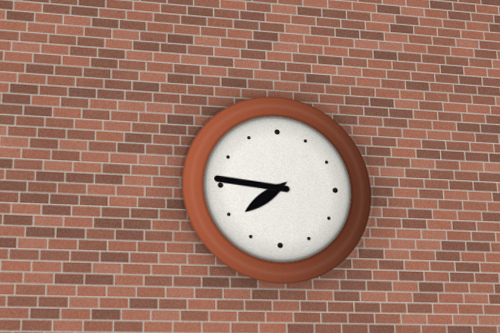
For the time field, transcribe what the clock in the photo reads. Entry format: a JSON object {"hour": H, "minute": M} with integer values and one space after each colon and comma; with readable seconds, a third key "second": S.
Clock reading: {"hour": 7, "minute": 46}
